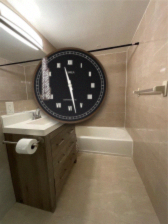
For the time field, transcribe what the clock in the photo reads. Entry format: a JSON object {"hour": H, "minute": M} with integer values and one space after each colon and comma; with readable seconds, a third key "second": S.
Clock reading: {"hour": 11, "minute": 28}
